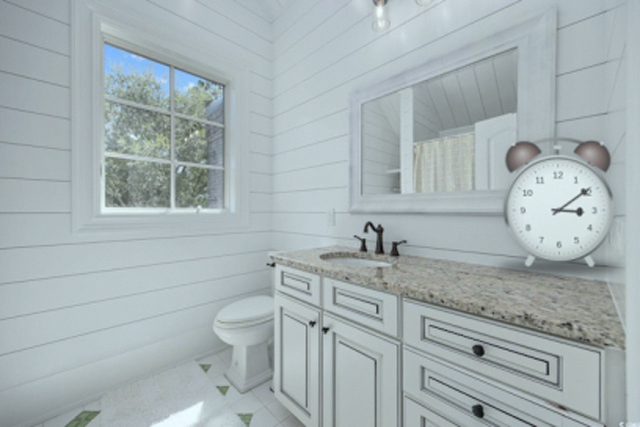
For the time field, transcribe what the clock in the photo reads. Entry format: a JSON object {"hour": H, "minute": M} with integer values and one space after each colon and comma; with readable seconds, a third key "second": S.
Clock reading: {"hour": 3, "minute": 9}
